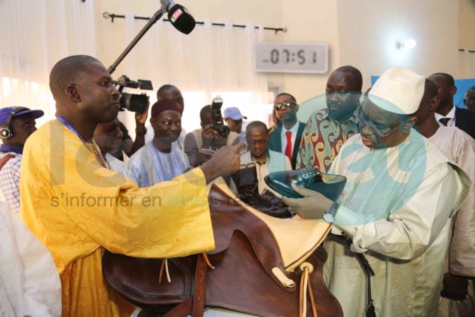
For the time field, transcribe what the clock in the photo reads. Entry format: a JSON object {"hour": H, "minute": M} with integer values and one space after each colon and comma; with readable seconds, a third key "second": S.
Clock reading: {"hour": 7, "minute": 51}
